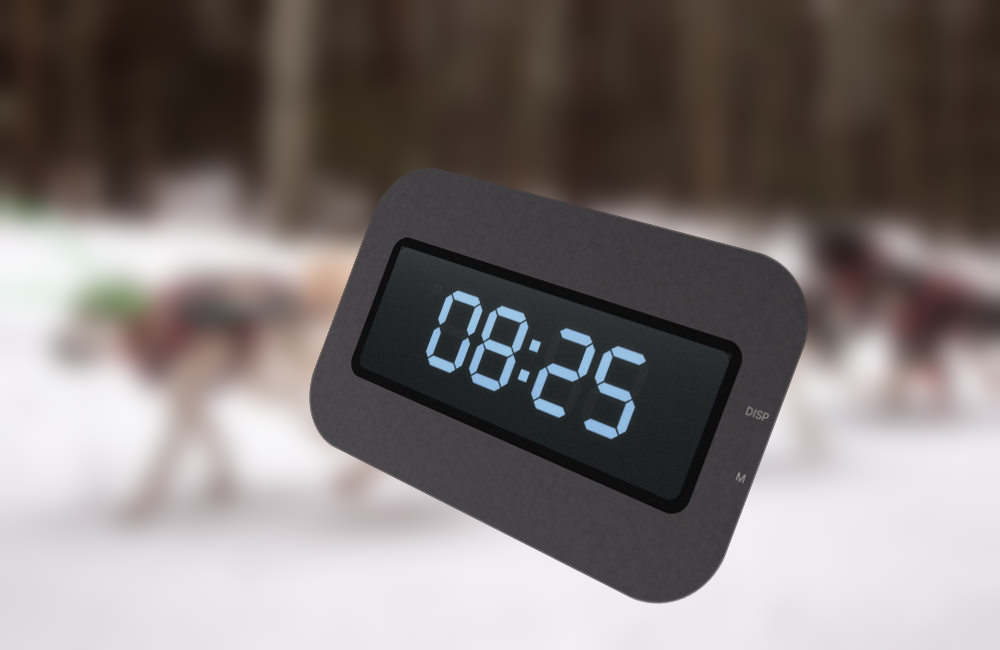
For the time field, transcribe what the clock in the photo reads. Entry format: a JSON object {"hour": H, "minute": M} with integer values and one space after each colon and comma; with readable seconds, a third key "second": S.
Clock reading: {"hour": 8, "minute": 25}
